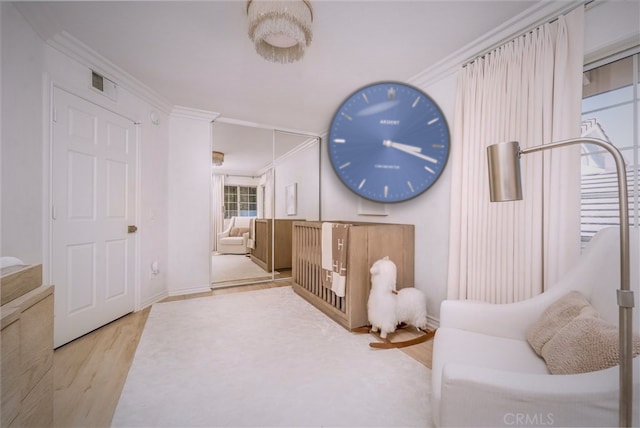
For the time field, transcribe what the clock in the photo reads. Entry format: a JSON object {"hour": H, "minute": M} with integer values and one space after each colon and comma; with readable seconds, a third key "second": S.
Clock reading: {"hour": 3, "minute": 18}
